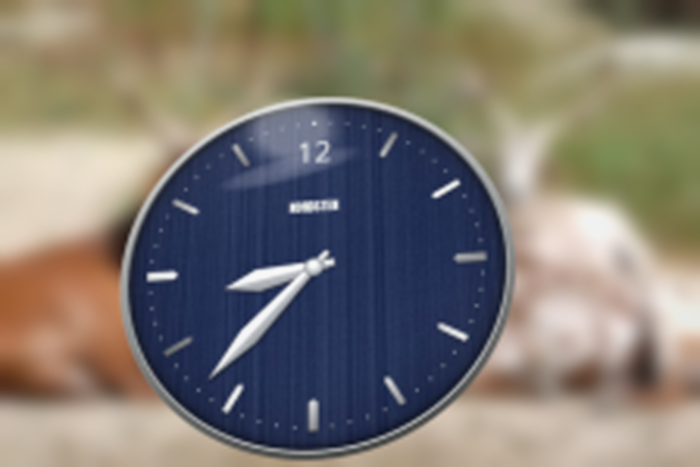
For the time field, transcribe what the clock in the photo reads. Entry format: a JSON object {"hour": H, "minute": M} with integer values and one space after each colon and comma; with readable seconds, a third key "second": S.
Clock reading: {"hour": 8, "minute": 37}
